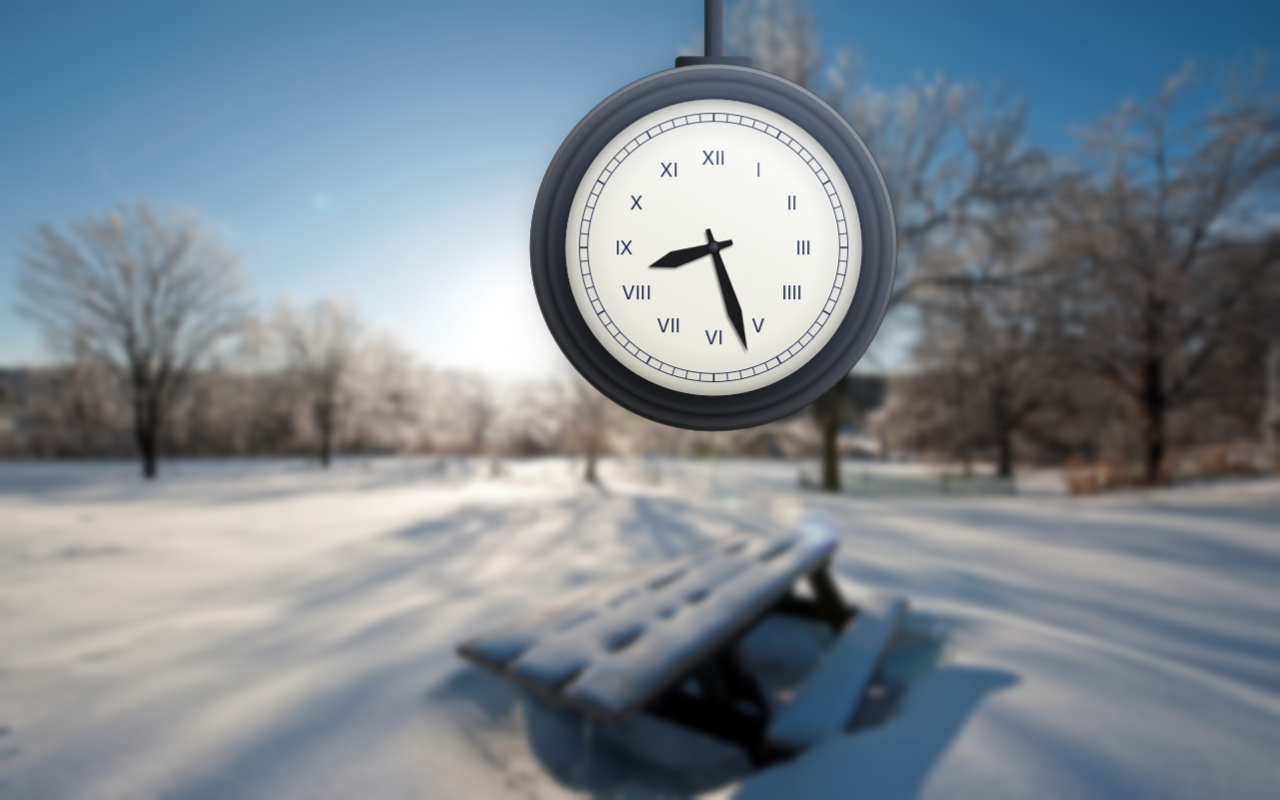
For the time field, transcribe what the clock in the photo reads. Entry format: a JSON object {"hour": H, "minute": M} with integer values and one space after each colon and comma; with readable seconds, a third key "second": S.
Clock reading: {"hour": 8, "minute": 27}
